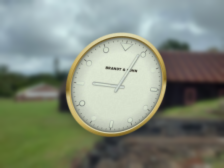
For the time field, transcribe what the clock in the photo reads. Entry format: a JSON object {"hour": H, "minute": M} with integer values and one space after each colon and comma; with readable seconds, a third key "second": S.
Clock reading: {"hour": 9, "minute": 4}
